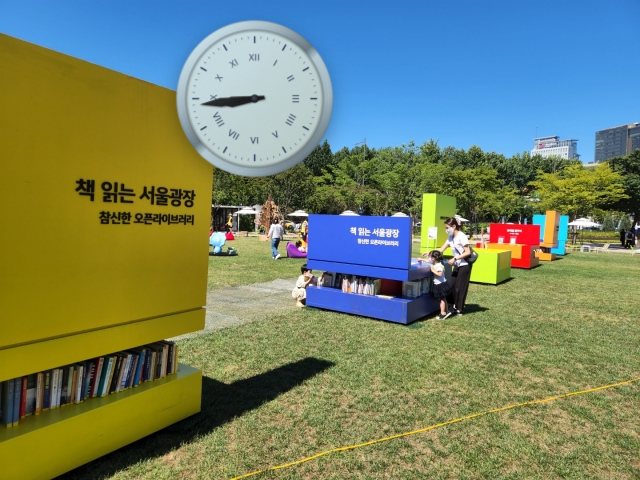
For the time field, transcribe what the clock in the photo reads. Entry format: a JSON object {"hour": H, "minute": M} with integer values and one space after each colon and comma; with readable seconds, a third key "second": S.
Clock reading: {"hour": 8, "minute": 44}
